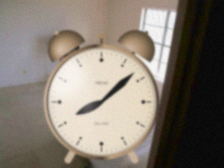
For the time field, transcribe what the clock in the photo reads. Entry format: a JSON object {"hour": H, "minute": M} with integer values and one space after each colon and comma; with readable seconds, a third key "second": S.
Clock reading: {"hour": 8, "minute": 8}
